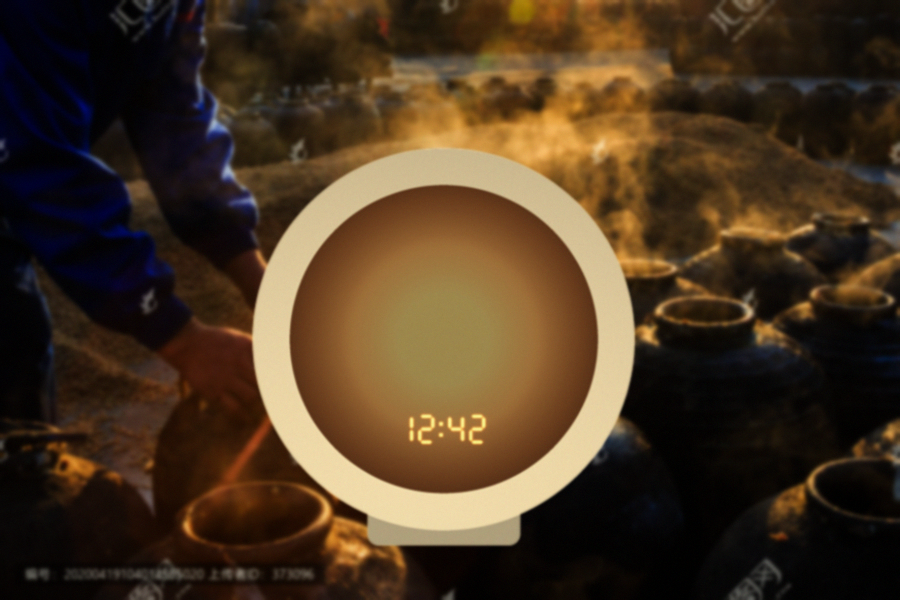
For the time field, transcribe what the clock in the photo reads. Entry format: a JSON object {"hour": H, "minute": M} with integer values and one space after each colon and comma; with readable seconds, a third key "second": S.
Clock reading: {"hour": 12, "minute": 42}
